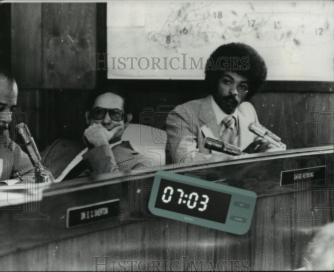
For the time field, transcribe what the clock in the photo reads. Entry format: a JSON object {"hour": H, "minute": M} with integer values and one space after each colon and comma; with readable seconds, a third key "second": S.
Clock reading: {"hour": 7, "minute": 3}
